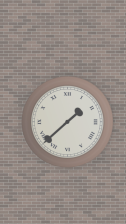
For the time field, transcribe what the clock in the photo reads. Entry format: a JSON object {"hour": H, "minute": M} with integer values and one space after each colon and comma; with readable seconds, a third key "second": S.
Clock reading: {"hour": 1, "minute": 38}
